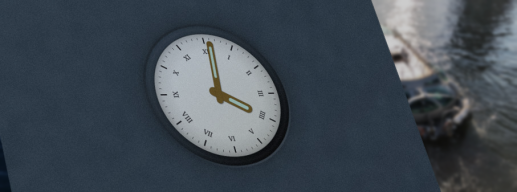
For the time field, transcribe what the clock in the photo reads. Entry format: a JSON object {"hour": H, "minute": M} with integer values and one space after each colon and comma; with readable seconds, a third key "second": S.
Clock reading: {"hour": 4, "minute": 1}
